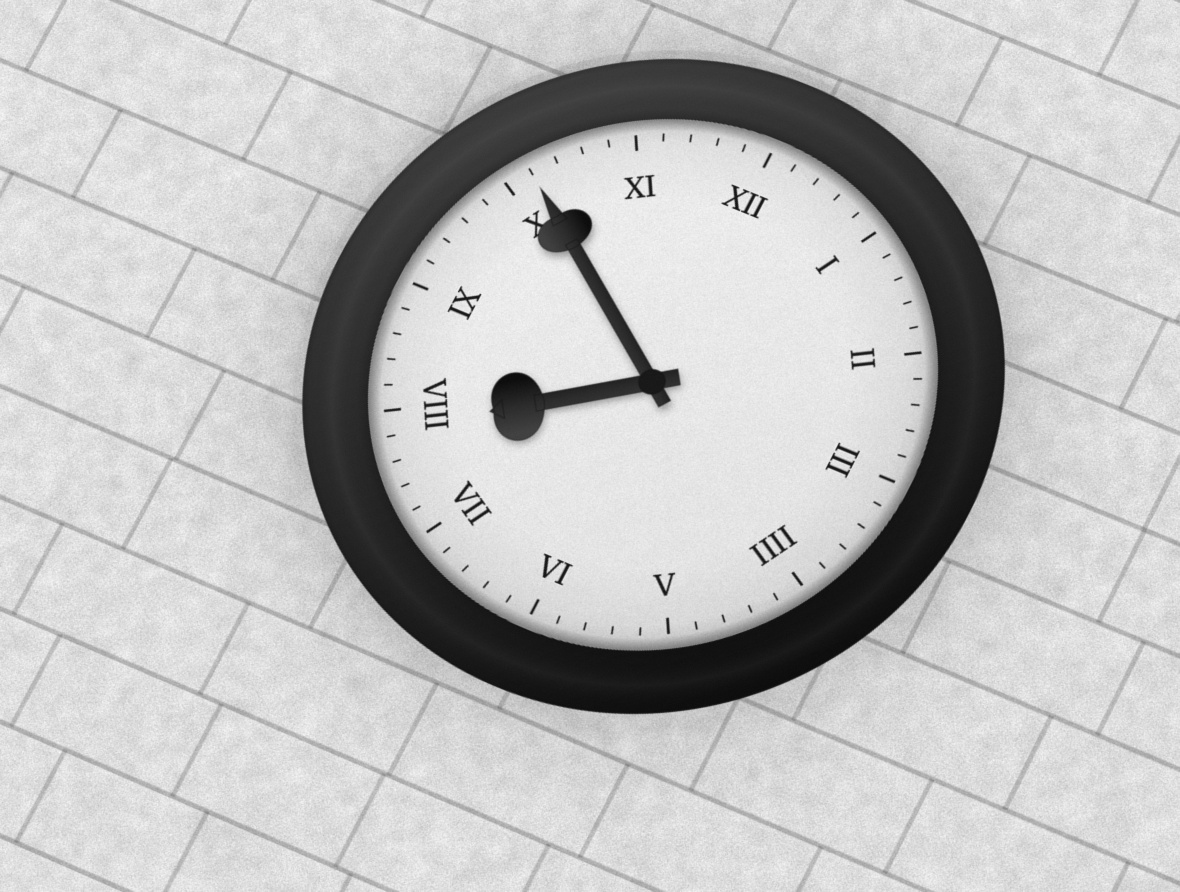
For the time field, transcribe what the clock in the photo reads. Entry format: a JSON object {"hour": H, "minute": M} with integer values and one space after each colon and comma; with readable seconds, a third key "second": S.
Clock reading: {"hour": 7, "minute": 51}
